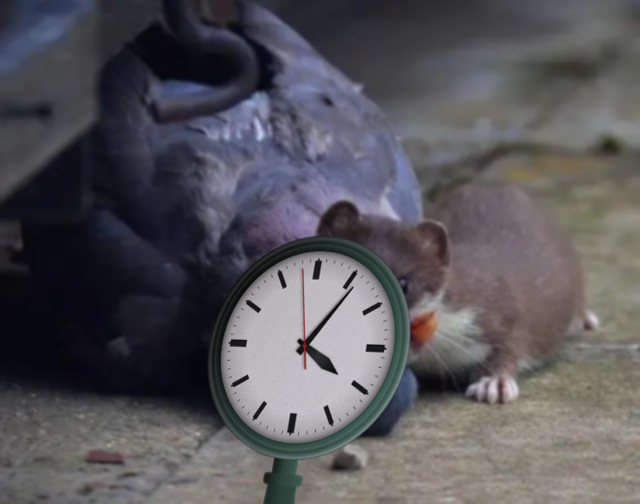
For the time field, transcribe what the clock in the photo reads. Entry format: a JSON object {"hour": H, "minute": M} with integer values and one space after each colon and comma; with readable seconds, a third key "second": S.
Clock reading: {"hour": 4, "minute": 5, "second": 58}
